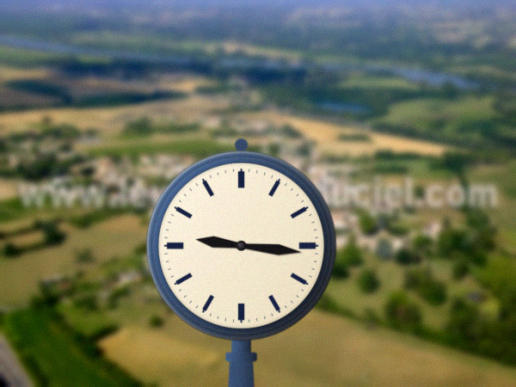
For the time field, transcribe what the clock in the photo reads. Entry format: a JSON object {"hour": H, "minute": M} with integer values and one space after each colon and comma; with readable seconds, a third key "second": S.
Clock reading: {"hour": 9, "minute": 16}
